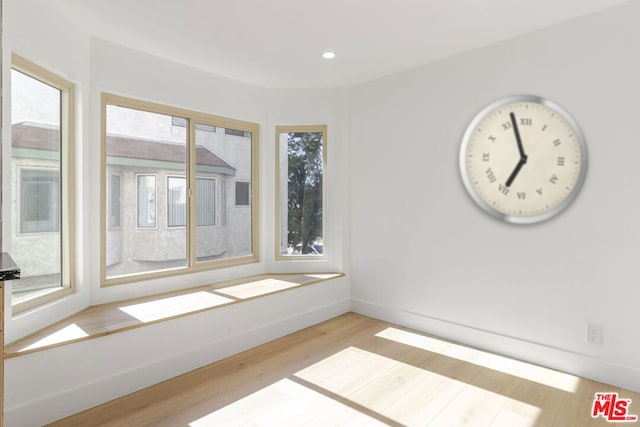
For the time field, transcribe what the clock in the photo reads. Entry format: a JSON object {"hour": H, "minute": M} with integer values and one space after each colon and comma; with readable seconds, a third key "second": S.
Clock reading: {"hour": 6, "minute": 57}
